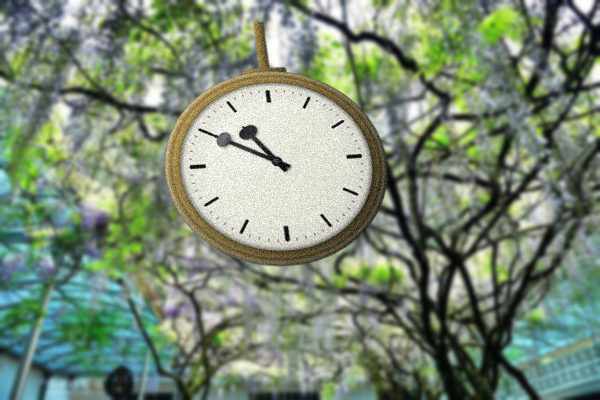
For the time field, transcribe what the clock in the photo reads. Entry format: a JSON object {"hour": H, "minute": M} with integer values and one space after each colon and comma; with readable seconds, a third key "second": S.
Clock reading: {"hour": 10, "minute": 50}
